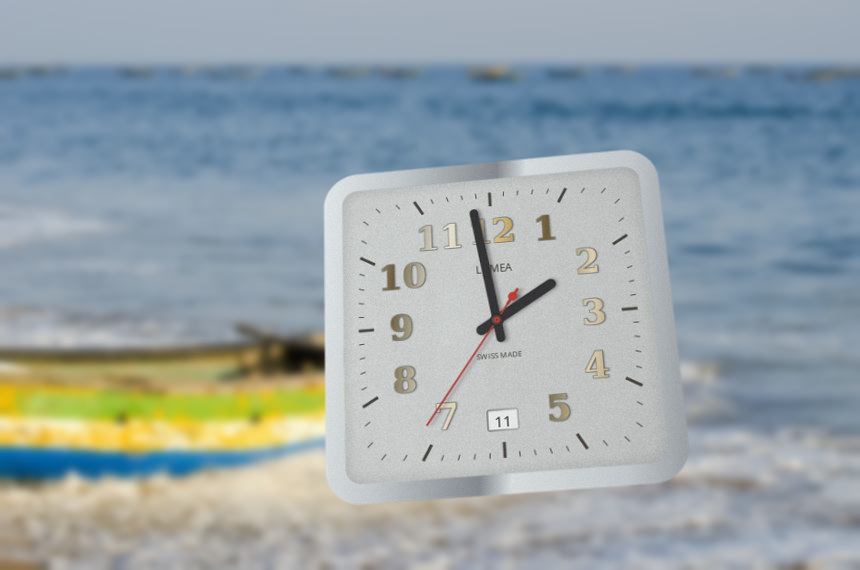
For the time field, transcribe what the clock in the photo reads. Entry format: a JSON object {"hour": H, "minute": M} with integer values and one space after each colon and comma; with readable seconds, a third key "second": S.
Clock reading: {"hour": 1, "minute": 58, "second": 36}
